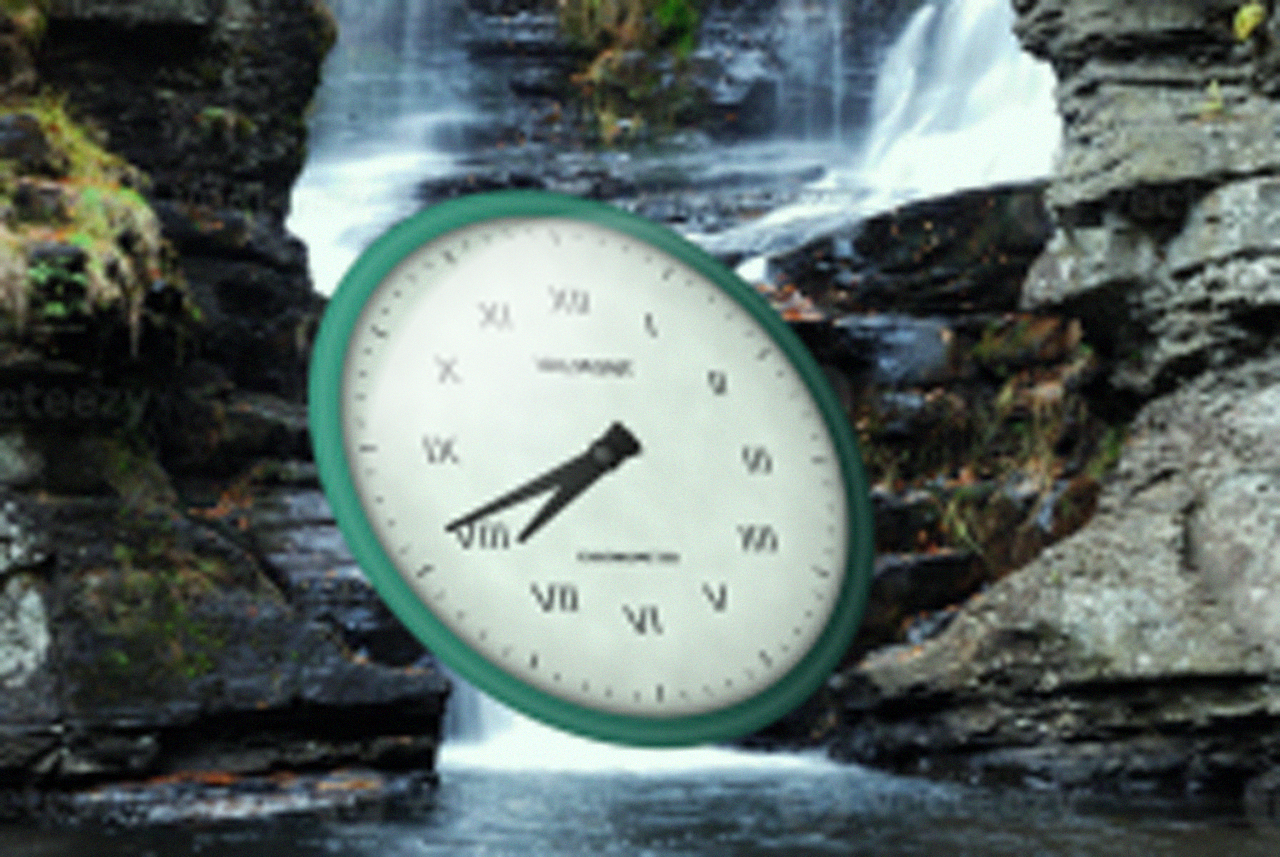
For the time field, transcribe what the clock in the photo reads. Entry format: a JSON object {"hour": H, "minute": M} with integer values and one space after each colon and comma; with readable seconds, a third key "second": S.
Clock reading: {"hour": 7, "minute": 41}
